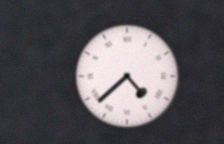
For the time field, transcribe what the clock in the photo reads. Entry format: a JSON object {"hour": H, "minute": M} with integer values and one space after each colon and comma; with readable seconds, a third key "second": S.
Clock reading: {"hour": 4, "minute": 38}
